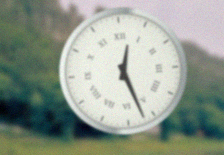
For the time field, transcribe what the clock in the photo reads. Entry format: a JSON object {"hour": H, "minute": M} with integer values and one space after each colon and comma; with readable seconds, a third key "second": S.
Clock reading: {"hour": 12, "minute": 27}
